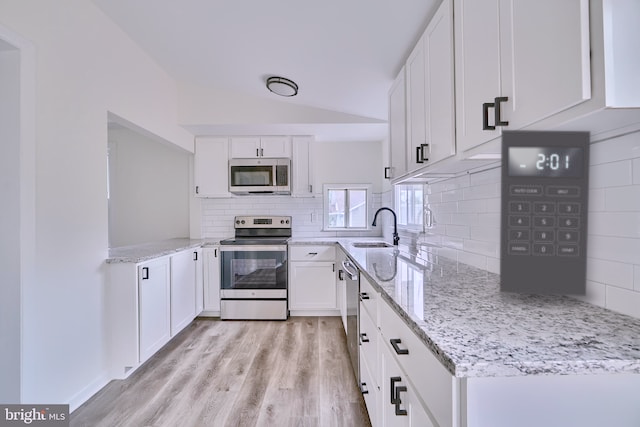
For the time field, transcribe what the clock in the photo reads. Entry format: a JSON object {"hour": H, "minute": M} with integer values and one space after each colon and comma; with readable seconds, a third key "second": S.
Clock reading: {"hour": 2, "minute": 1}
